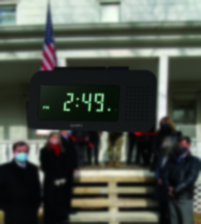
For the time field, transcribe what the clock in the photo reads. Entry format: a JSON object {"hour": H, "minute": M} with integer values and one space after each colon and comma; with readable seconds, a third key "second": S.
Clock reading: {"hour": 2, "minute": 49}
